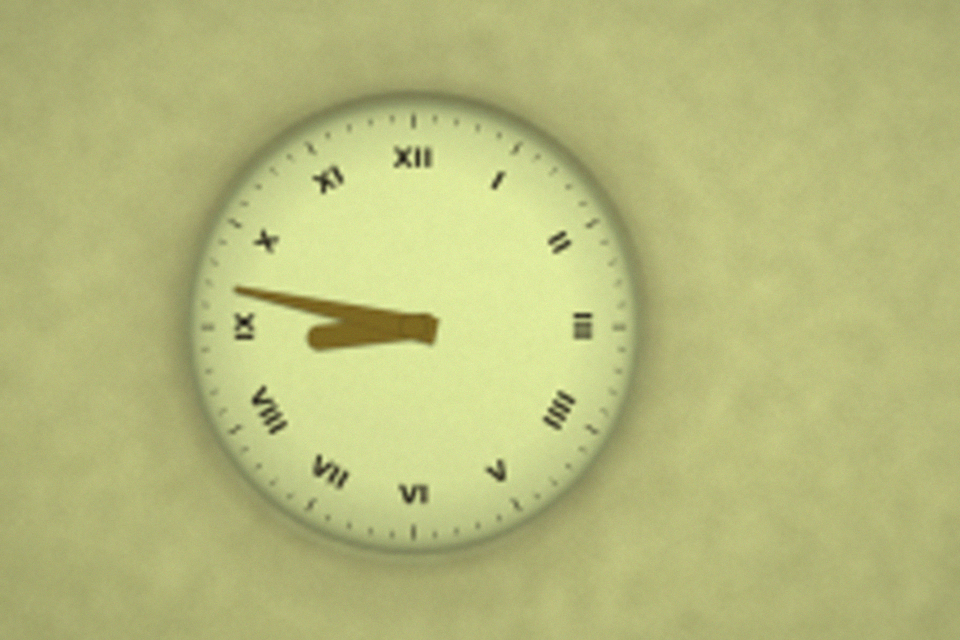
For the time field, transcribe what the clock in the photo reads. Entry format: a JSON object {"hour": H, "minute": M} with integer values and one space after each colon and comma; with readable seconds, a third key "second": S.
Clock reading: {"hour": 8, "minute": 47}
